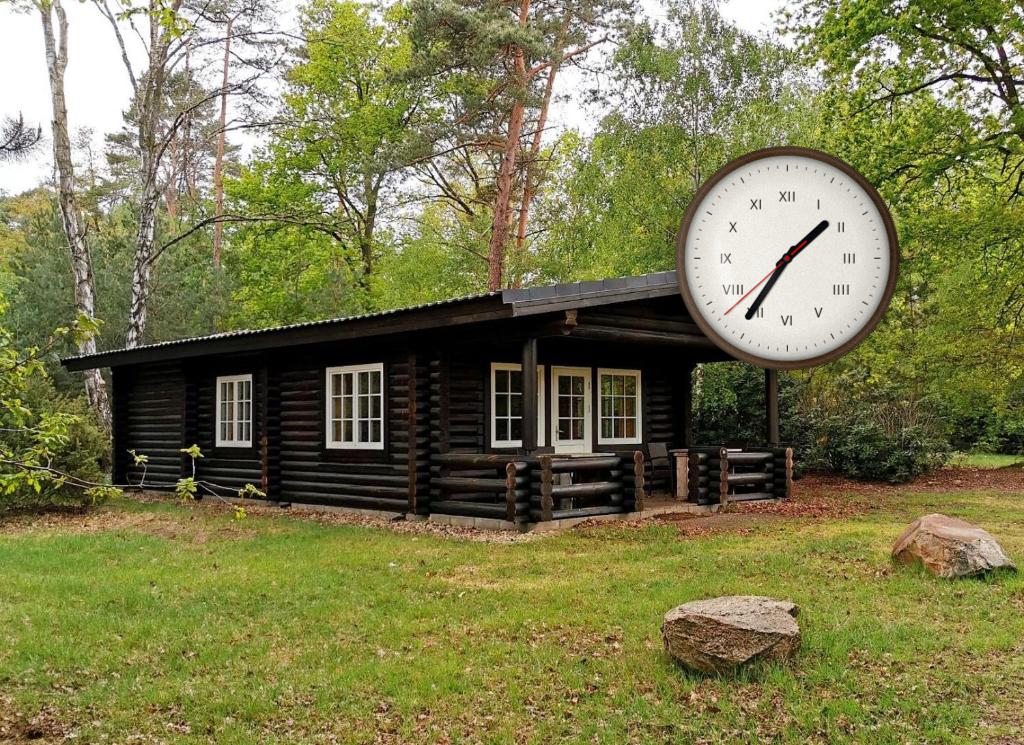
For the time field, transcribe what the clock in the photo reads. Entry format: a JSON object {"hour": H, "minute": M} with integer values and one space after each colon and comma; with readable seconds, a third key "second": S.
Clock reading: {"hour": 1, "minute": 35, "second": 38}
